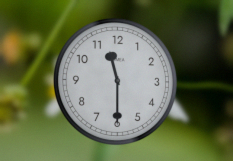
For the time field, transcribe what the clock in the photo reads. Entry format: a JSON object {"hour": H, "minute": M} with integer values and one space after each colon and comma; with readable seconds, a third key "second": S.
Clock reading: {"hour": 11, "minute": 30}
